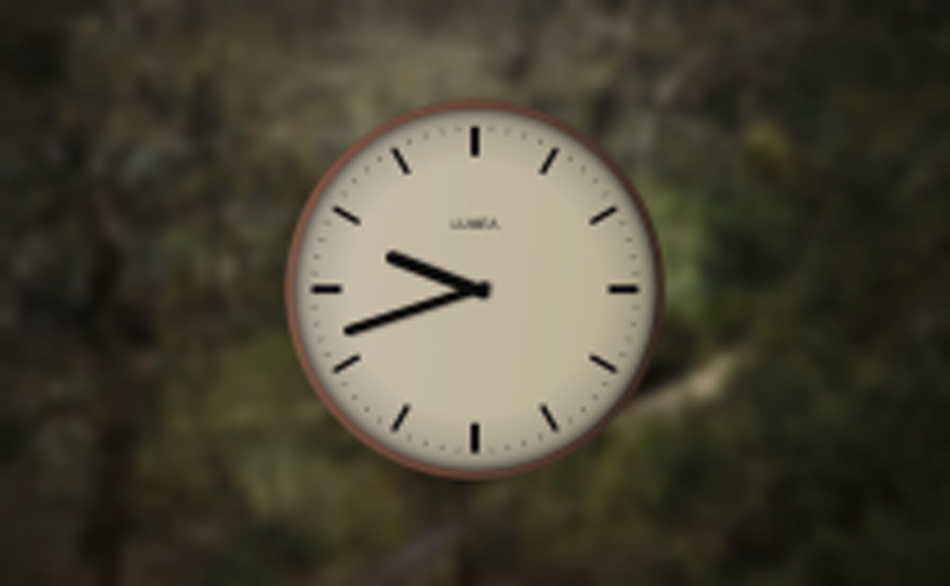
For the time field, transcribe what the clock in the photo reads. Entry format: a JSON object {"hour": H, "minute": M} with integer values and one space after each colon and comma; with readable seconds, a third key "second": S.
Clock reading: {"hour": 9, "minute": 42}
